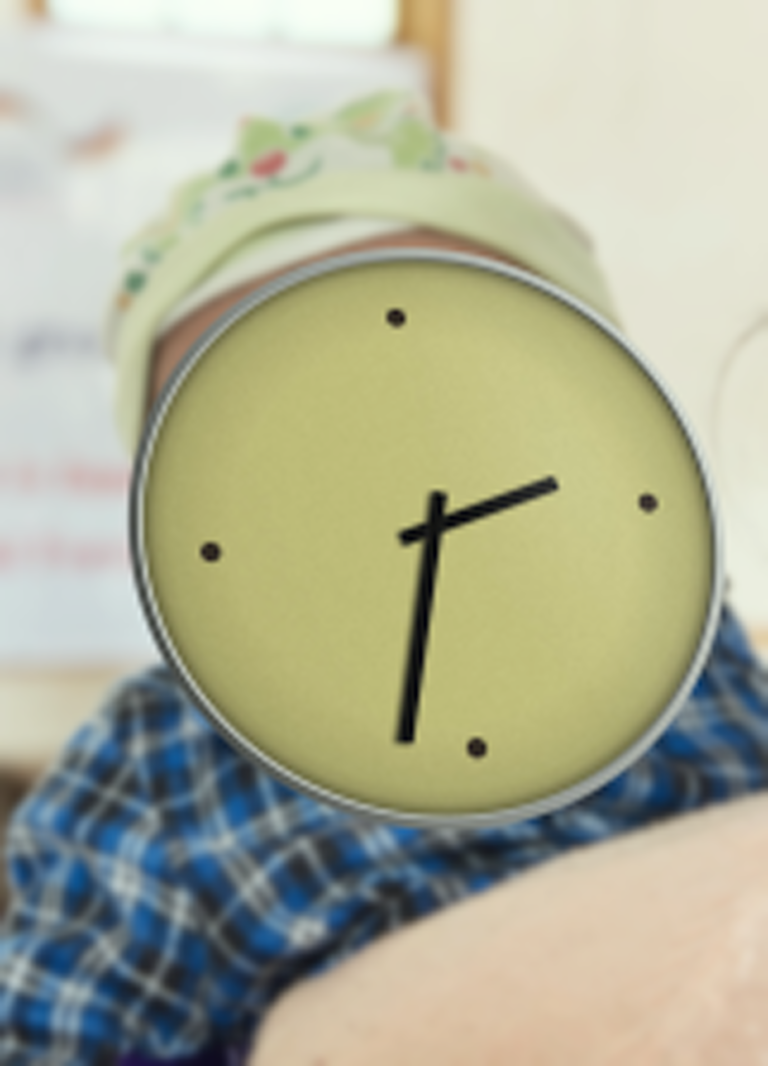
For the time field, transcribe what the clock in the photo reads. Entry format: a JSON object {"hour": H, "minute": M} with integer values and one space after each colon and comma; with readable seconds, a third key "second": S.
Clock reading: {"hour": 2, "minute": 33}
